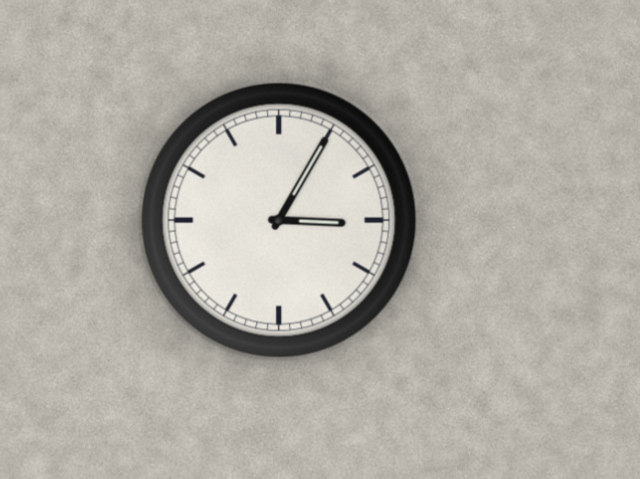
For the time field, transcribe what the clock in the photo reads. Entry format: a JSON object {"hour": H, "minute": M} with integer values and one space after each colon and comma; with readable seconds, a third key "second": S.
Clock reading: {"hour": 3, "minute": 5}
